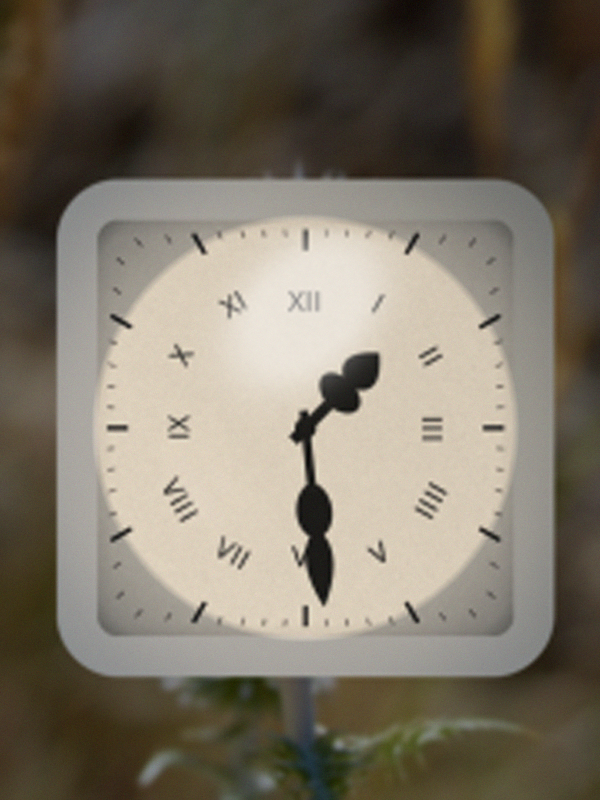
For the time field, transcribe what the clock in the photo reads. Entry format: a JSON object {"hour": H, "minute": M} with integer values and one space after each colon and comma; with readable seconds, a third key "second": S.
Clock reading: {"hour": 1, "minute": 29}
